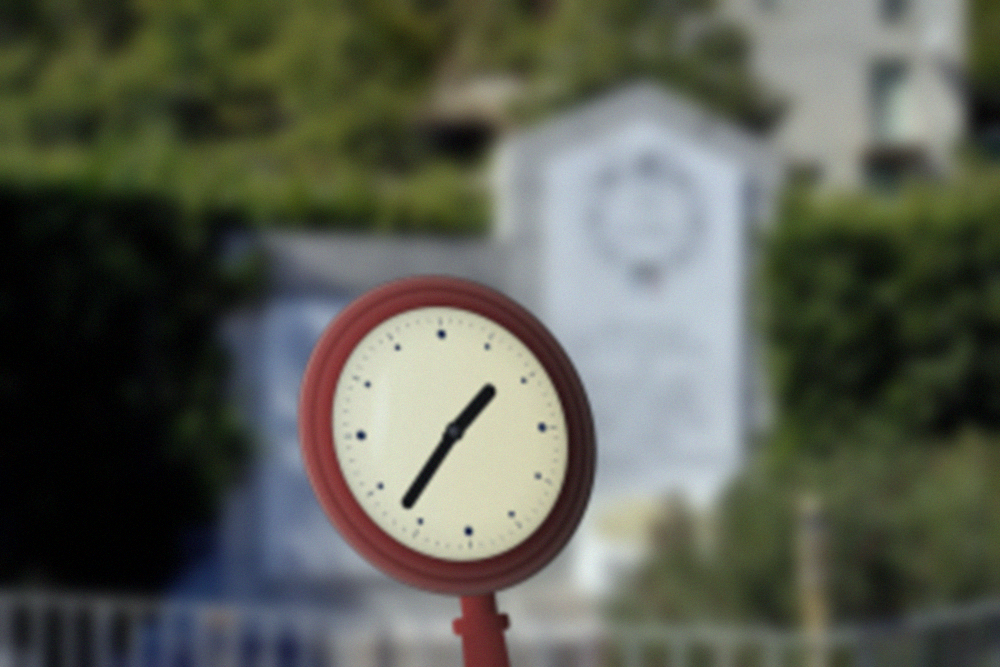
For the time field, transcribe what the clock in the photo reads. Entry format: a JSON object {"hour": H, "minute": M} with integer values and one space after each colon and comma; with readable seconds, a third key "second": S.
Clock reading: {"hour": 1, "minute": 37}
